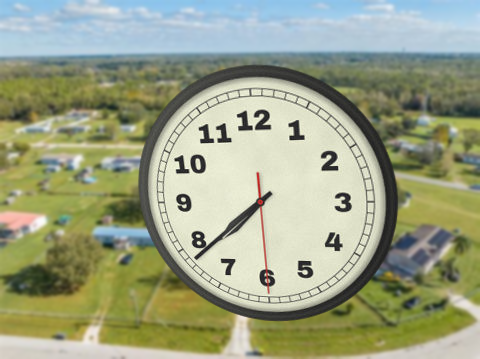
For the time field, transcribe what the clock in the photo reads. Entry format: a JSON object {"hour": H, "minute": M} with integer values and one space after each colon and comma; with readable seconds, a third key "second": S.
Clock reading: {"hour": 7, "minute": 38, "second": 30}
